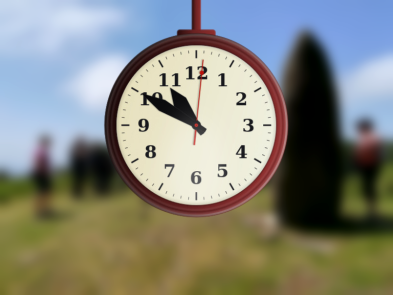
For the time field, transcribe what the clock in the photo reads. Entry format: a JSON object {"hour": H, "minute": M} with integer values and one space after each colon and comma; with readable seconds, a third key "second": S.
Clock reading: {"hour": 10, "minute": 50, "second": 1}
